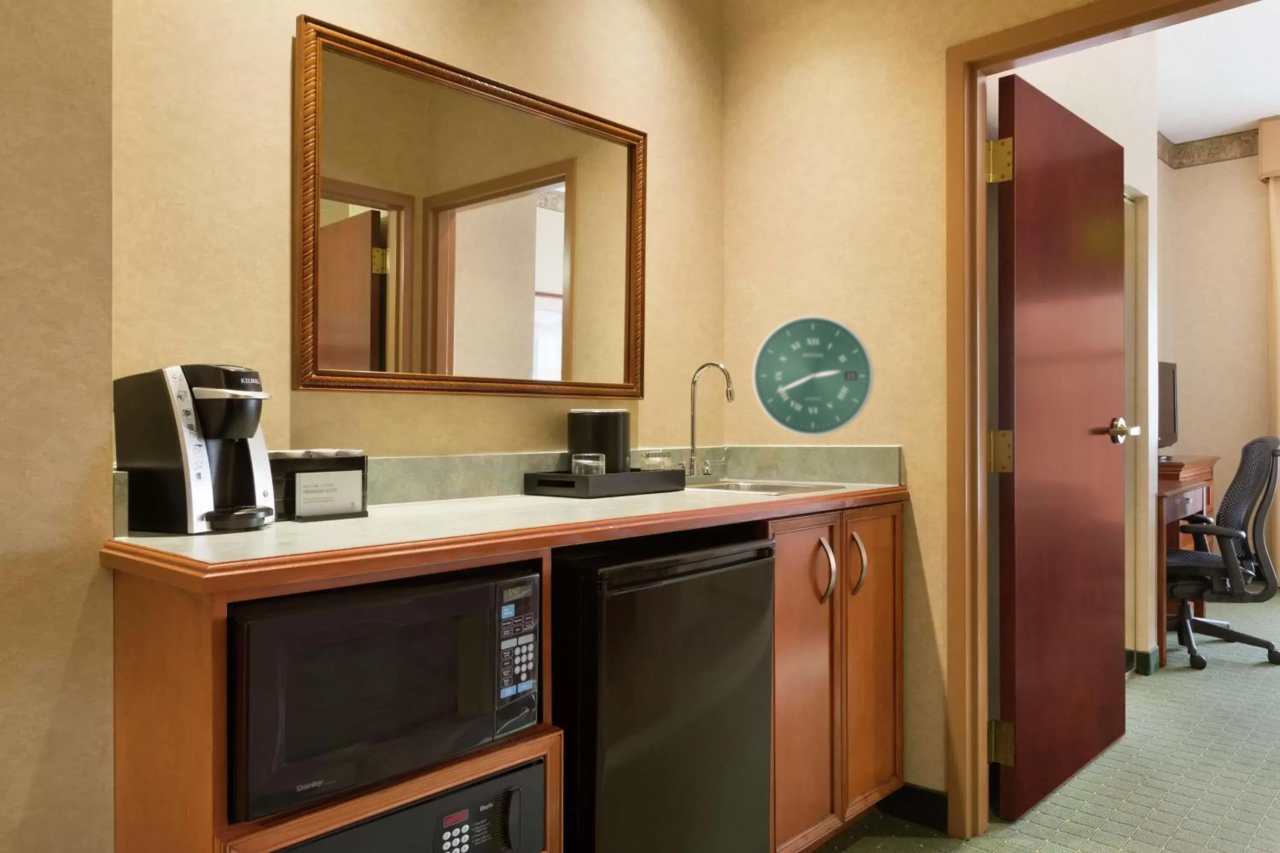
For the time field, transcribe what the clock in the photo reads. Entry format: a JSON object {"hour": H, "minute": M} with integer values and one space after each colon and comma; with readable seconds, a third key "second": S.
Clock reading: {"hour": 2, "minute": 41}
